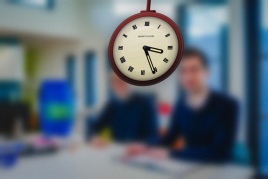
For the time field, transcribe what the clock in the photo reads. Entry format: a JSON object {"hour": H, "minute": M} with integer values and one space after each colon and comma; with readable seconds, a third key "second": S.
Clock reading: {"hour": 3, "minute": 26}
